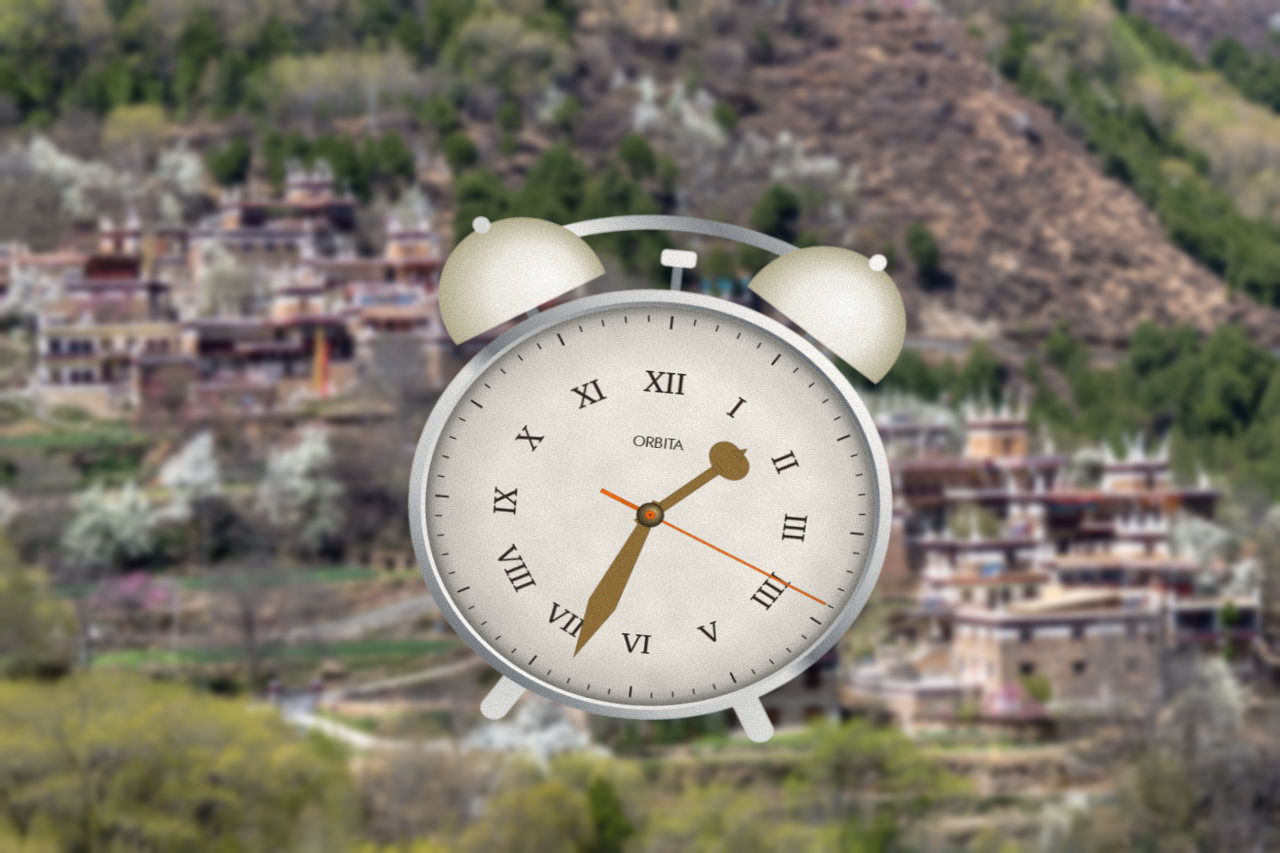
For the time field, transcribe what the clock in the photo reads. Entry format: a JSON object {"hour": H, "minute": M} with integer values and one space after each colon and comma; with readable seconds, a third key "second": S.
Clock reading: {"hour": 1, "minute": 33, "second": 19}
